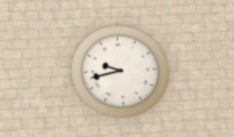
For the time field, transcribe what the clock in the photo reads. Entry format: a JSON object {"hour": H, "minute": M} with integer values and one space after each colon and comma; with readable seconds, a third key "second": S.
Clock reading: {"hour": 9, "minute": 43}
